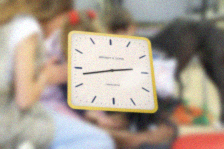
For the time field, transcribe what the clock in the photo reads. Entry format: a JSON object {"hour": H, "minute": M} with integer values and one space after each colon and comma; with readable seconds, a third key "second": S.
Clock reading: {"hour": 2, "minute": 43}
